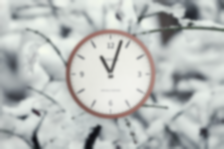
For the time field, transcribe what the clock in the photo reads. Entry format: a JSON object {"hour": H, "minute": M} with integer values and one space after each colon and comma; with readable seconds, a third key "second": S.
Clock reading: {"hour": 11, "minute": 3}
